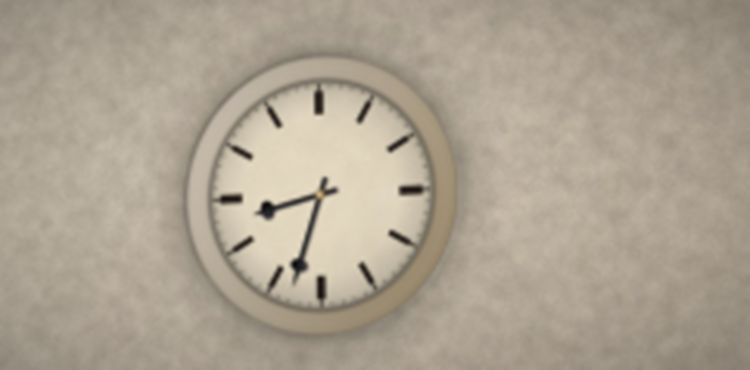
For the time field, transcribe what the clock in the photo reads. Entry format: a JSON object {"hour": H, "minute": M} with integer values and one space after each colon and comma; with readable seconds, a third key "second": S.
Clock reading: {"hour": 8, "minute": 33}
